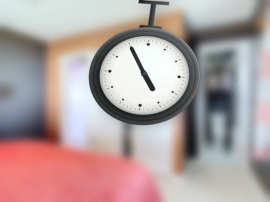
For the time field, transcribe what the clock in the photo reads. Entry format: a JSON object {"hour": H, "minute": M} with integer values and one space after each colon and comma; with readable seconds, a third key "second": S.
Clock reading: {"hour": 4, "minute": 55}
